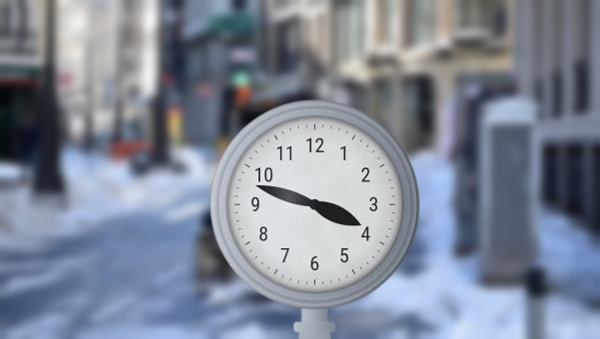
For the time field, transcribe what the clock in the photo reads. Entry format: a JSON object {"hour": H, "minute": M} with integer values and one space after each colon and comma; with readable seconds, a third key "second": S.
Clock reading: {"hour": 3, "minute": 48}
